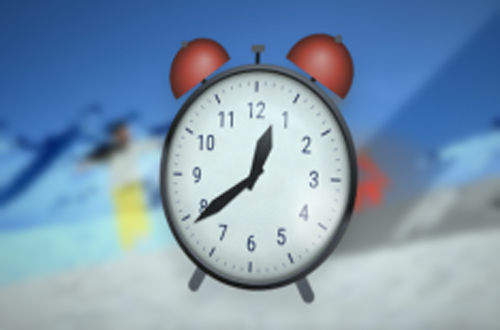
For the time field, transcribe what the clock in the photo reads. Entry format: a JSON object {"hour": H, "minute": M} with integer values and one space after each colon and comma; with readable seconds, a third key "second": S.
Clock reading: {"hour": 12, "minute": 39}
